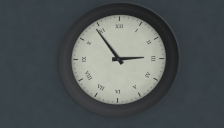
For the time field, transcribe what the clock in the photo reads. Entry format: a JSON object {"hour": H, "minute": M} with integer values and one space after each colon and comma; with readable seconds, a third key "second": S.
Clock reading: {"hour": 2, "minute": 54}
